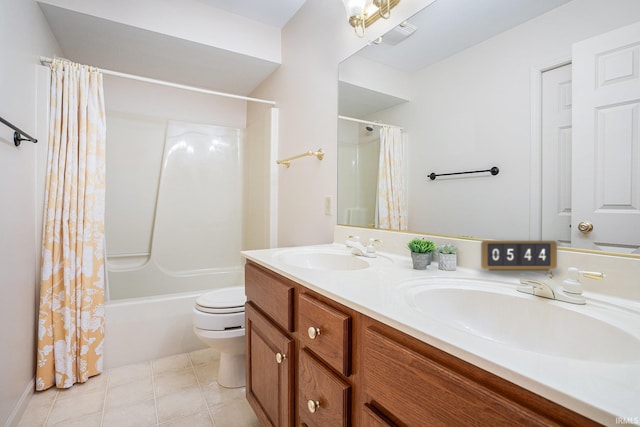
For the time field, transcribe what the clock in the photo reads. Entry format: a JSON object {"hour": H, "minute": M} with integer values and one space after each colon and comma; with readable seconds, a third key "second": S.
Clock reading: {"hour": 5, "minute": 44}
